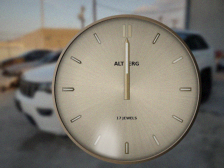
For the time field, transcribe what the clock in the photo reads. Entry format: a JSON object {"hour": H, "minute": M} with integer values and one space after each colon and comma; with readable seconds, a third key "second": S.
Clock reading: {"hour": 12, "minute": 0}
